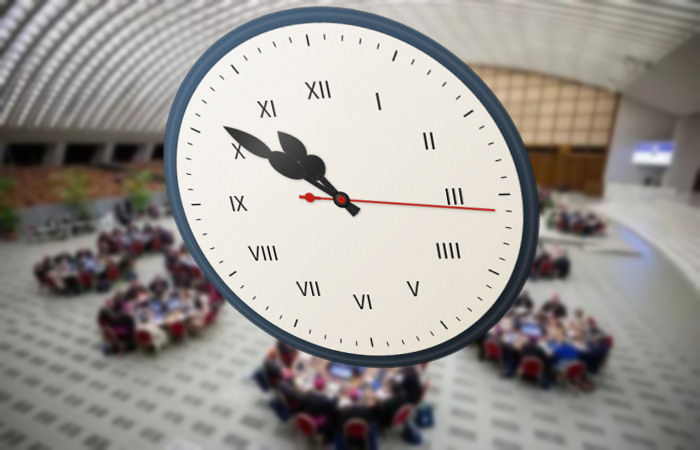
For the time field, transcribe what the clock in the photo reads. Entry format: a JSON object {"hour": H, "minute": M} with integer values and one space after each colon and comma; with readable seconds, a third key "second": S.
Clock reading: {"hour": 10, "minute": 51, "second": 16}
